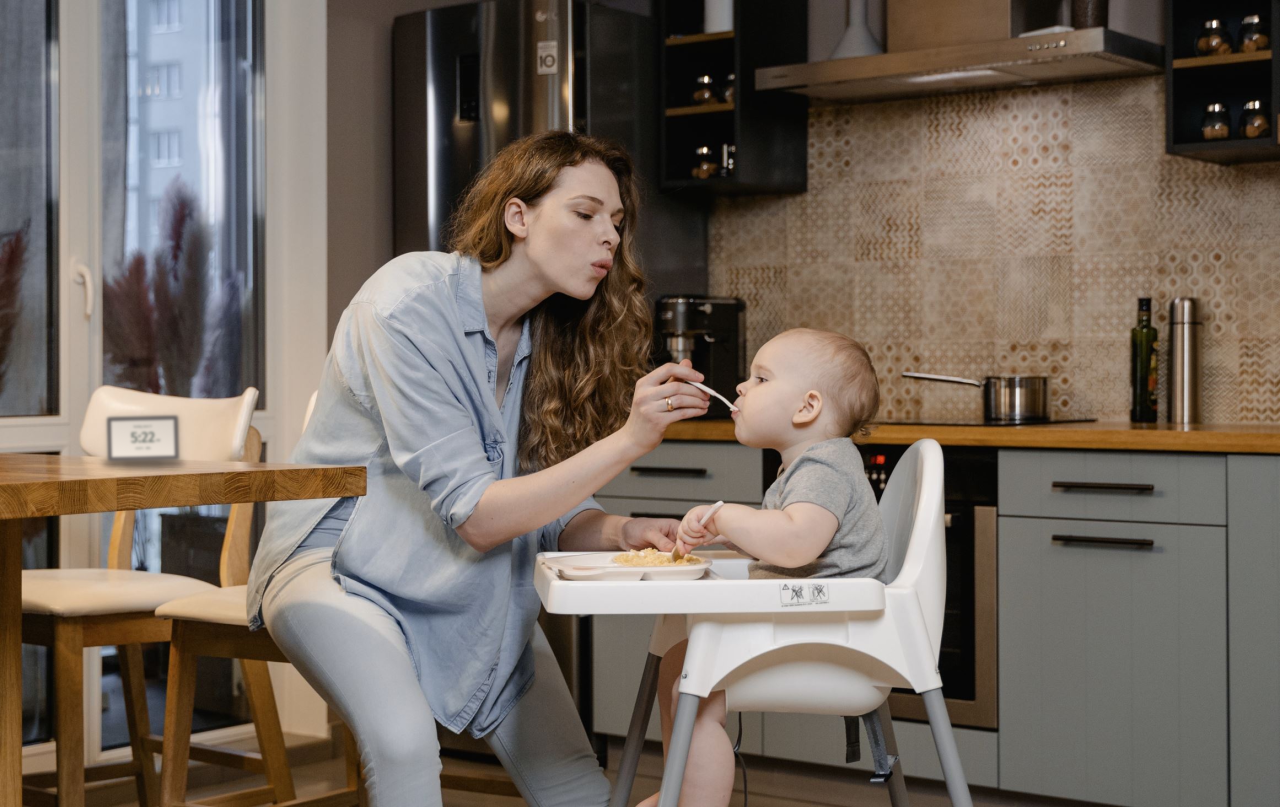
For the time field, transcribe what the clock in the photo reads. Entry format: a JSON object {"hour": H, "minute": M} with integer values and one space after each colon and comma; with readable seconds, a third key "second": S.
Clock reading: {"hour": 5, "minute": 22}
